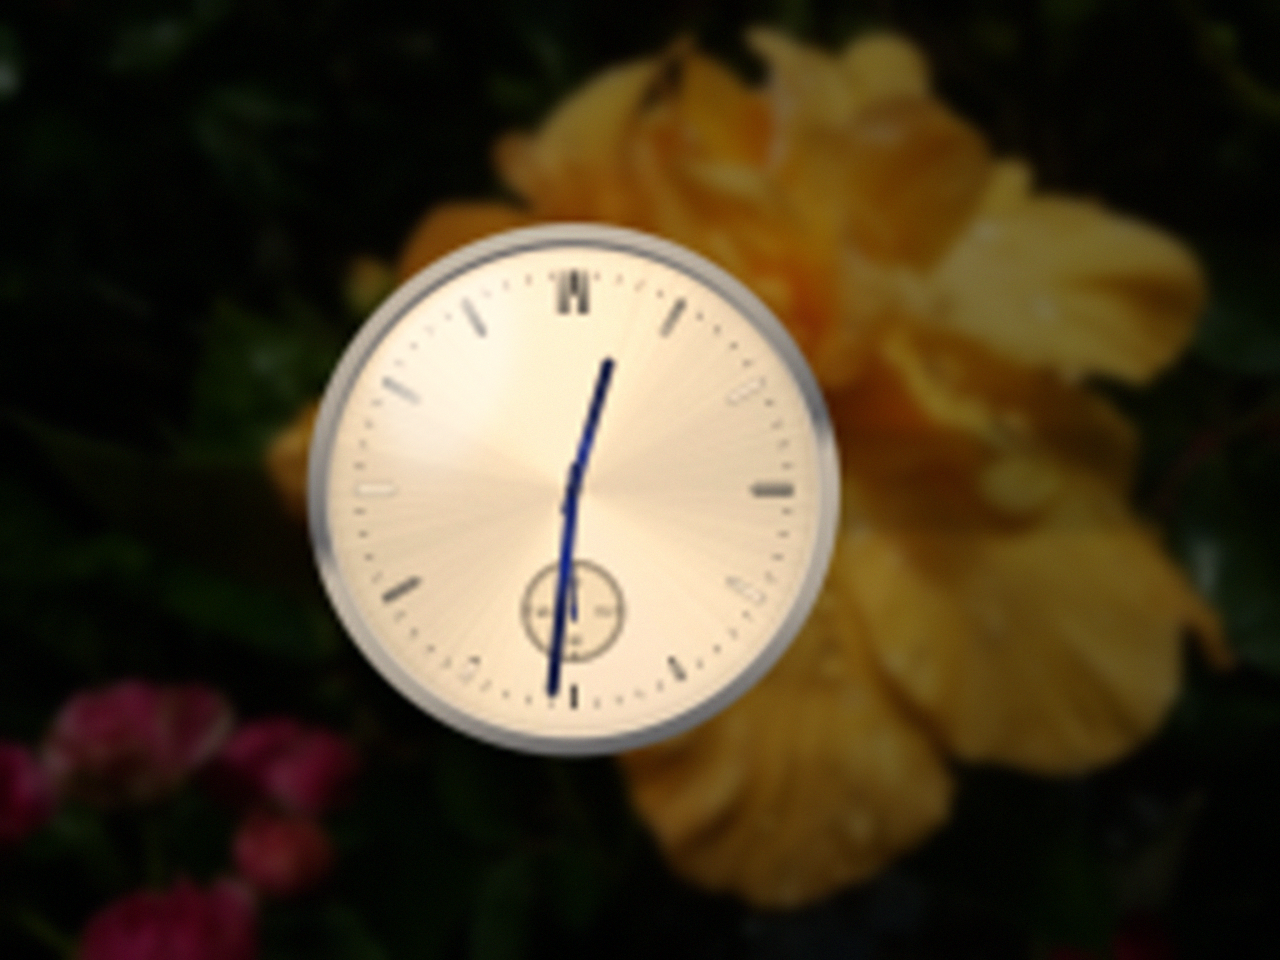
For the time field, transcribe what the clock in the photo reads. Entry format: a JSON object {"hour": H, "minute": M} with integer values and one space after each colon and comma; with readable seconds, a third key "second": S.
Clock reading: {"hour": 12, "minute": 31}
